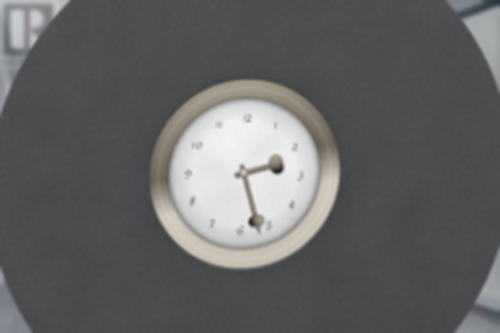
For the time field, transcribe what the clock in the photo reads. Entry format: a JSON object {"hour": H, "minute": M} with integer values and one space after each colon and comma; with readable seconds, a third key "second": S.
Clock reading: {"hour": 2, "minute": 27}
